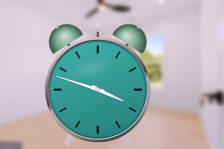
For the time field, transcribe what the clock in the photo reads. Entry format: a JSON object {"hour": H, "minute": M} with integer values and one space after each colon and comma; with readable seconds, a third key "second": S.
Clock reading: {"hour": 3, "minute": 48}
